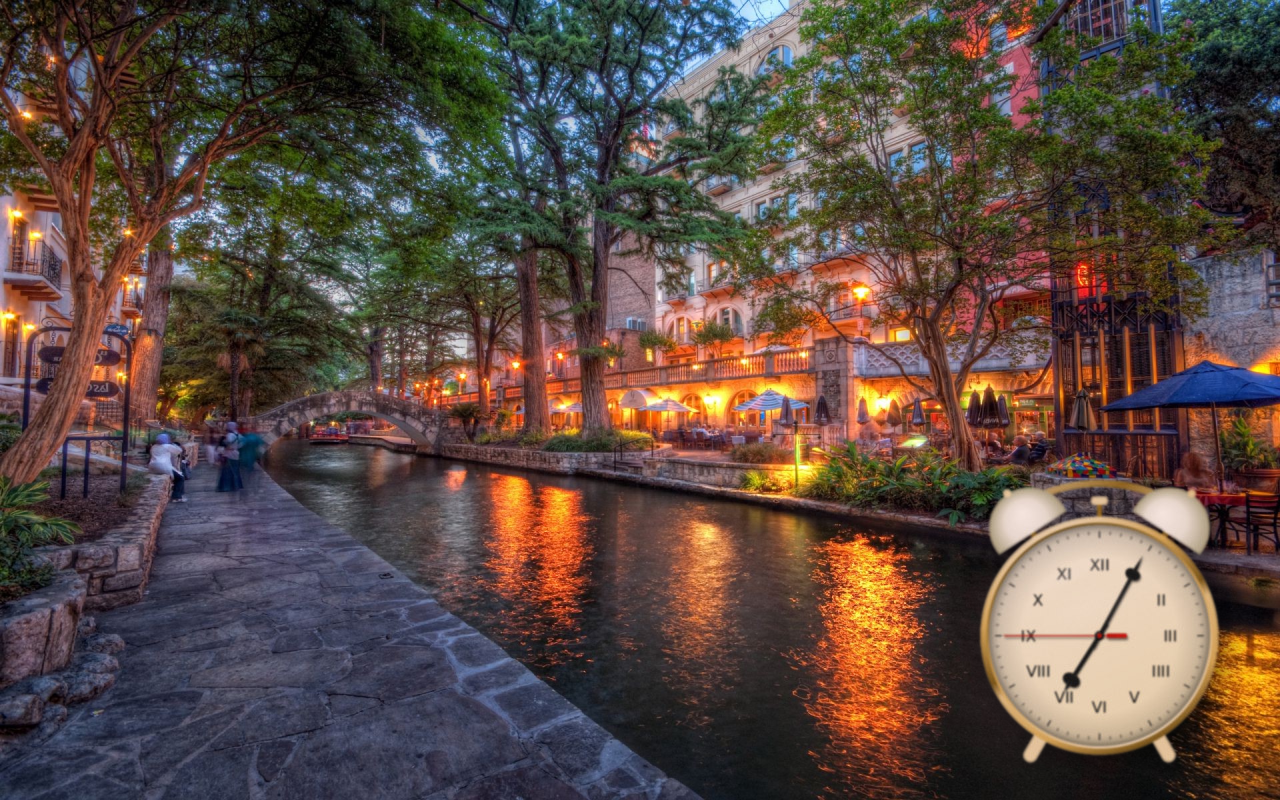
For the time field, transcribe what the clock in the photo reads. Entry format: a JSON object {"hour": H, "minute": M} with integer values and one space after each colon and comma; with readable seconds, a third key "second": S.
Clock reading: {"hour": 7, "minute": 4, "second": 45}
